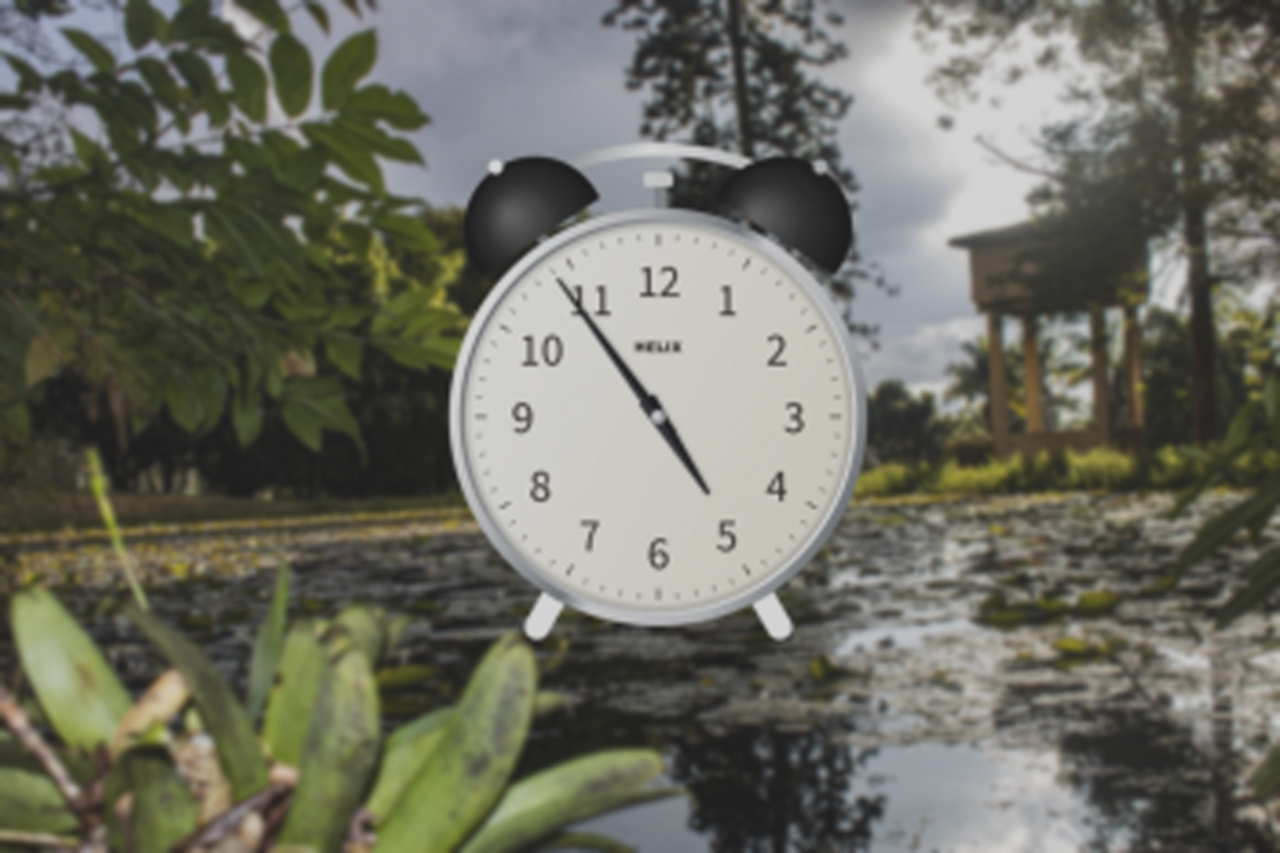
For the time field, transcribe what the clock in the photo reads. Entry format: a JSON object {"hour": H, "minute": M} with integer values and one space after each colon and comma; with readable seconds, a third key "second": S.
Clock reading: {"hour": 4, "minute": 54}
